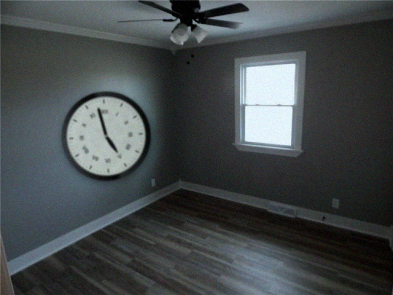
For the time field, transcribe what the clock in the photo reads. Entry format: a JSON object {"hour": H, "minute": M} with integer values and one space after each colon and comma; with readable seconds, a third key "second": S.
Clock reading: {"hour": 4, "minute": 58}
